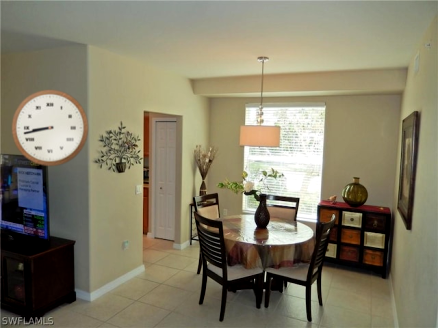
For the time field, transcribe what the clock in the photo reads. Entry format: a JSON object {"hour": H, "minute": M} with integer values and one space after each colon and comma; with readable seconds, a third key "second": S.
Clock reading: {"hour": 8, "minute": 43}
